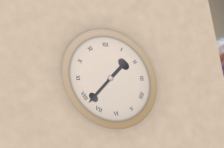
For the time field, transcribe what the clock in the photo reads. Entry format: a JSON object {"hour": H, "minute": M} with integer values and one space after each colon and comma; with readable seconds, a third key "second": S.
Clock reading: {"hour": 1, "minute": 38}
